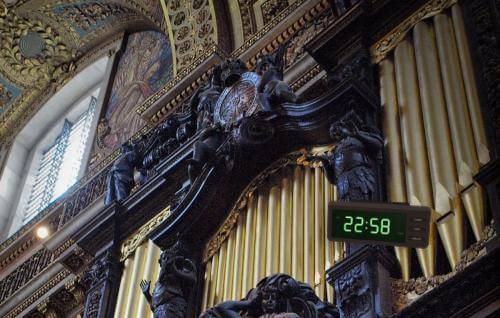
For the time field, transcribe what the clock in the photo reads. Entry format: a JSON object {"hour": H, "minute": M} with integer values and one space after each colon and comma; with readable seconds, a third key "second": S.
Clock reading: {"hour": 22, "minute": 58}
